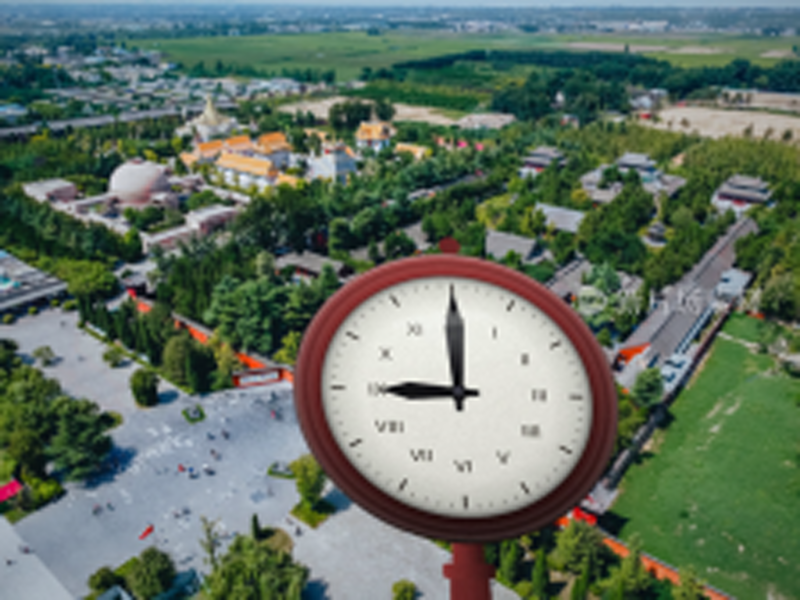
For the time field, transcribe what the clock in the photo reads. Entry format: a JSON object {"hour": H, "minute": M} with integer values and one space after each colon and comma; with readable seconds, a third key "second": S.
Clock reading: {"hour": 9, "minute": 0}
